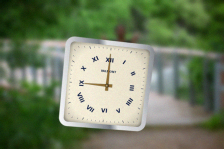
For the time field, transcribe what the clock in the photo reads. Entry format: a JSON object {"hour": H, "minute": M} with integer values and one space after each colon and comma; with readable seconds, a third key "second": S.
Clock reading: {"hour": 9, "minute": 0}
